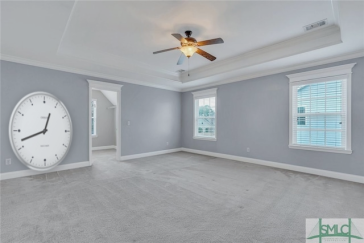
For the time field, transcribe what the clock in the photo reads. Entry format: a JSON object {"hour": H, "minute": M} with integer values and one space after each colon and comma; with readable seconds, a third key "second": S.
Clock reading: {"hour": 12, "minute": 42}
